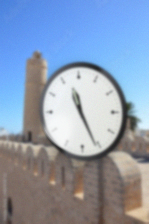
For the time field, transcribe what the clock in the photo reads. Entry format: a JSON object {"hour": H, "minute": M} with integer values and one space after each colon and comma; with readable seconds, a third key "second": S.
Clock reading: {"hour": 11, "minute": 26}
